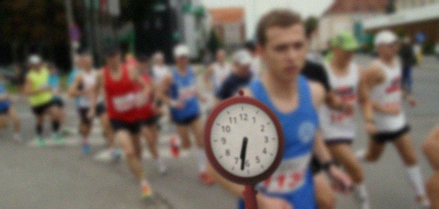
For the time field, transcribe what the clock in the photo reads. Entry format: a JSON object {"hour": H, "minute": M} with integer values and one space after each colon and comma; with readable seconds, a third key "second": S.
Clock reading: {"hour": 6, "minute": 32}
